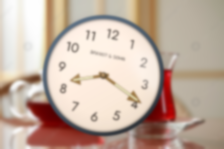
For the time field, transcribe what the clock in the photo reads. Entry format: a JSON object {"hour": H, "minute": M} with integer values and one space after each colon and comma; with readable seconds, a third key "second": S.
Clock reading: {"hour": 8, "minute": 19}
